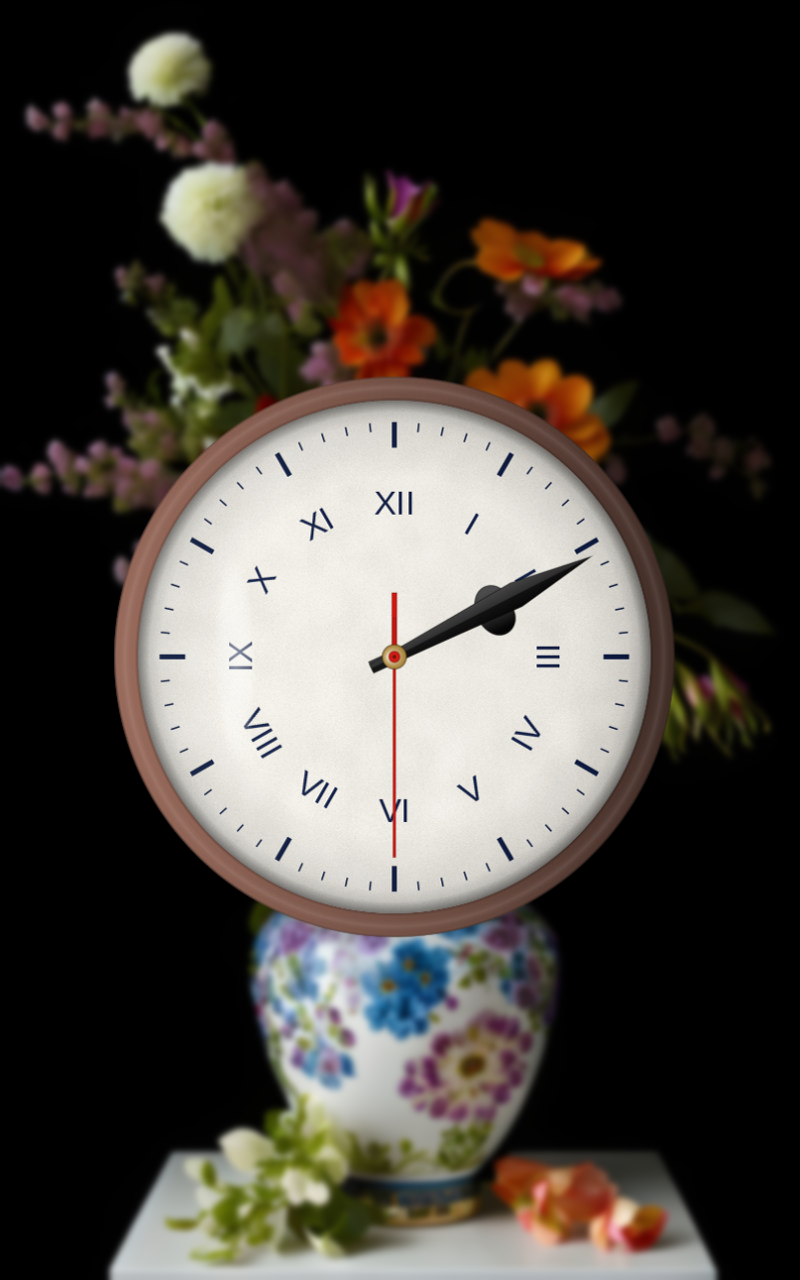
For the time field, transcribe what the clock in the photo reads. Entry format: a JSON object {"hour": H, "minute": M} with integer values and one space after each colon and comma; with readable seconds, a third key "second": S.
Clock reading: {"hour": 2, "minute": 10, "second": 30}
